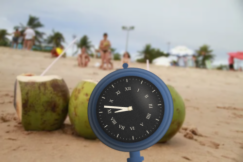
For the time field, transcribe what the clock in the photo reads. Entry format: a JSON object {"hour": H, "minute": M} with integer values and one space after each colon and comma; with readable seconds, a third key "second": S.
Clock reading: {"hour": 8, "minute": 47}
